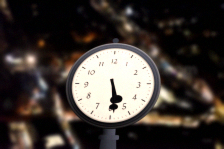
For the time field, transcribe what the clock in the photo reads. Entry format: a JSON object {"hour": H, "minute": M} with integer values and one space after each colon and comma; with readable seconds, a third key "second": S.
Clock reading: {"hour": 5, "minute": 29}
